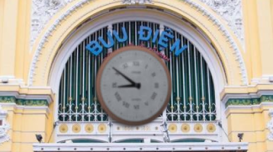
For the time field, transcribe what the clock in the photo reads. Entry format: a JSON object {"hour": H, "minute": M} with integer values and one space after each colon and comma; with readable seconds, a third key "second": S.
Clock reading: {"hour": 8, "minute": 51}
